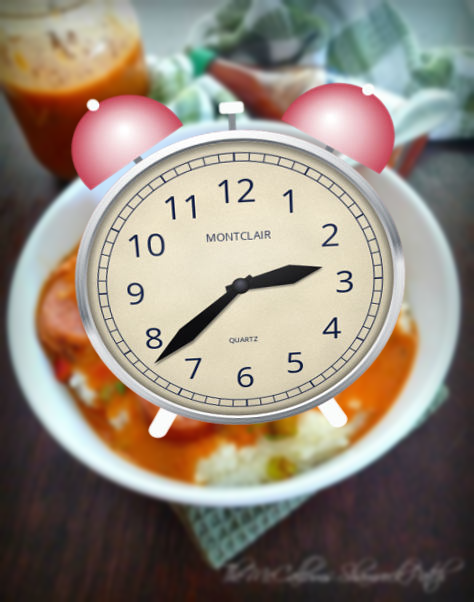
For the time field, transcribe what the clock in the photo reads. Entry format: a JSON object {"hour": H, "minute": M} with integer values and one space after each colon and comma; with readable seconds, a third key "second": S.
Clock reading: {"hour": 2, "minute": 38}
